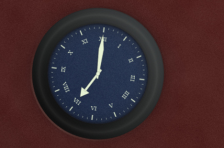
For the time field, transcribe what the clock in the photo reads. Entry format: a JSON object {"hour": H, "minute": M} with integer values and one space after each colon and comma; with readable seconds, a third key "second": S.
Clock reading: {"hour": 7, "minute": 0}
